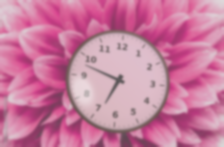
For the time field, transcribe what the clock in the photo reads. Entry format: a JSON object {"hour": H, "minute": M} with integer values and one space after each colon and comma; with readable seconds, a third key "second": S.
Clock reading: {"hour": 6, "minute": 48}
